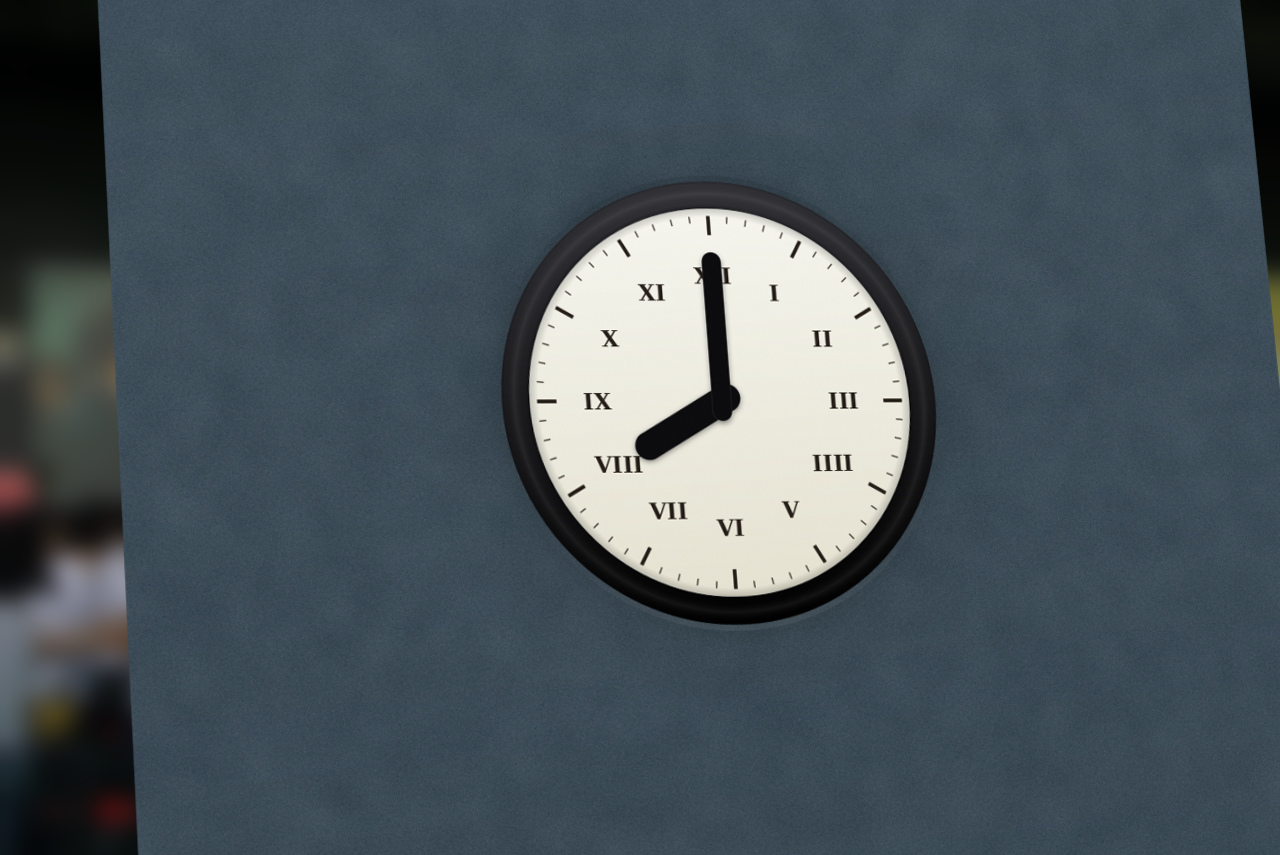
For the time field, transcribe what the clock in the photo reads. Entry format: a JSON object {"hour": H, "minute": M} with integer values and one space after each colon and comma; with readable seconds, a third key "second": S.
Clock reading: {"hour": 8, "minute": 0}
